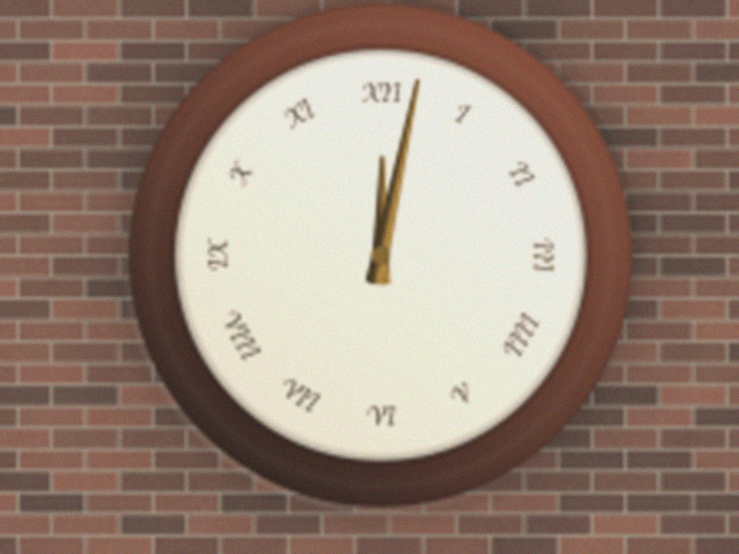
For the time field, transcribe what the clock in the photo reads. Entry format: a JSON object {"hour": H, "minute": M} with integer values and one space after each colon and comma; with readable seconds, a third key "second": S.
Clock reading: {"hour": 12, "minute": 2}
